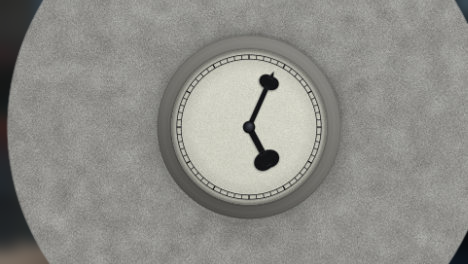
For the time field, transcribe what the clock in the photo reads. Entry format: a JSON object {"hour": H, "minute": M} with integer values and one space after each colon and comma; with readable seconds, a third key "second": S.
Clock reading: {"hour": 5, "minute": 4}
